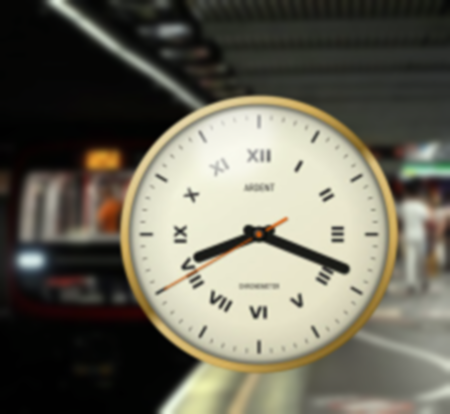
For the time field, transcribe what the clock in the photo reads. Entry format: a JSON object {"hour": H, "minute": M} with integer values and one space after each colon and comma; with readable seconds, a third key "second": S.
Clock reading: {"hour": 8, "minute": 18, "second": 40}
